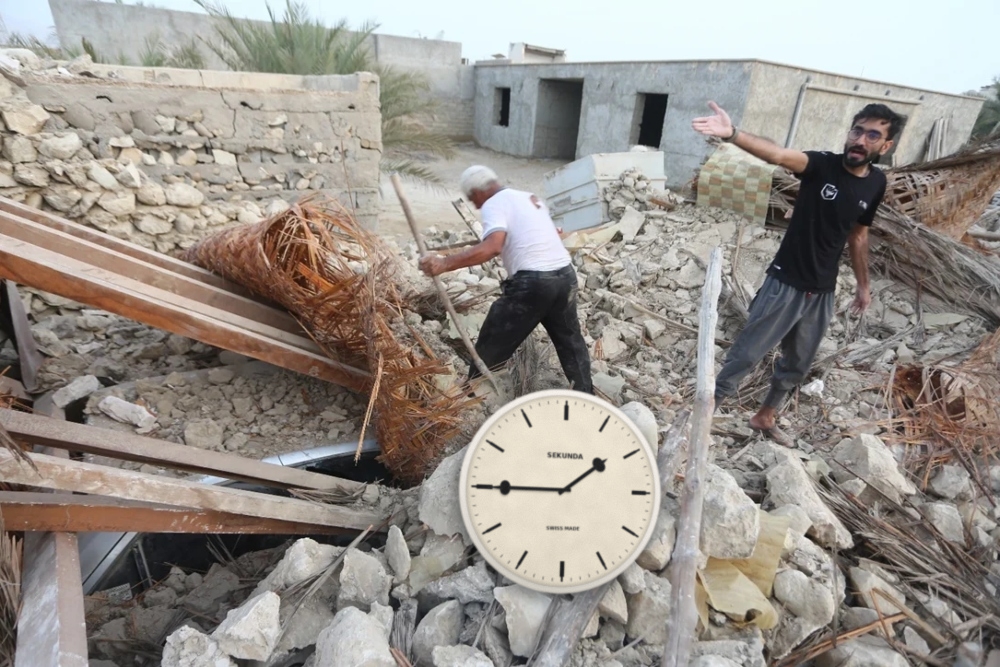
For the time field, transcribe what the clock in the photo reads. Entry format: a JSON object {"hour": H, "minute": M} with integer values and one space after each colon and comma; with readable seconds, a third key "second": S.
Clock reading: {"hour": 1, "minute": 45}
